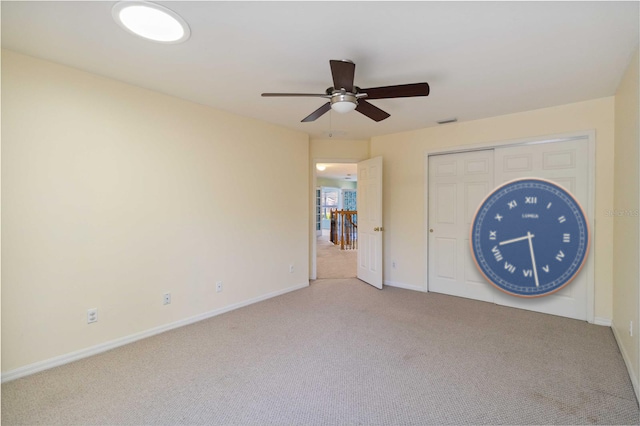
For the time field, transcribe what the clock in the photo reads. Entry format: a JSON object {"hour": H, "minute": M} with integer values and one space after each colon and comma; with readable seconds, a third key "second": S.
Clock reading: {"hour": 8, "minute": 28}
